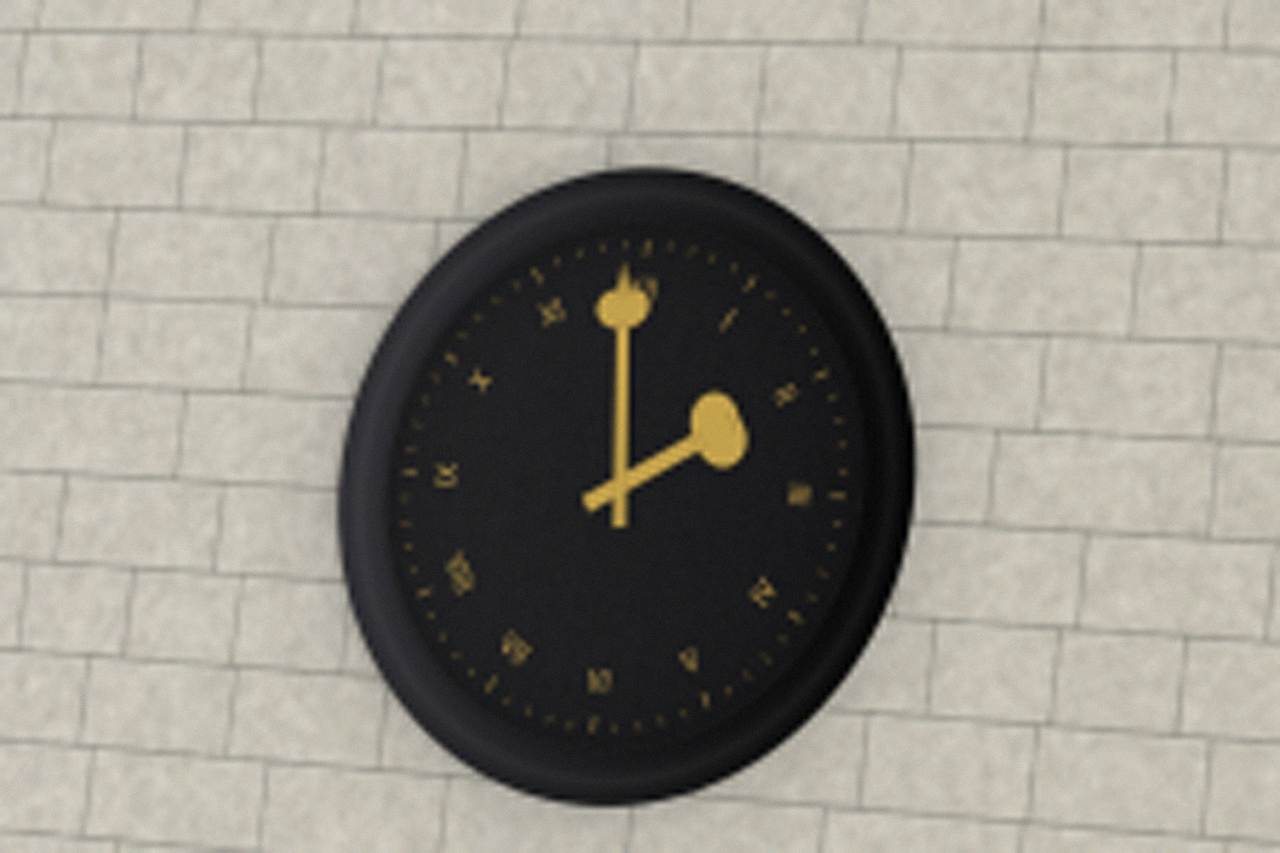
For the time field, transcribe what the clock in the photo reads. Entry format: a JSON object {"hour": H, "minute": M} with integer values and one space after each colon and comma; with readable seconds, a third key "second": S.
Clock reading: {"hour": 1, "minute": 59}
